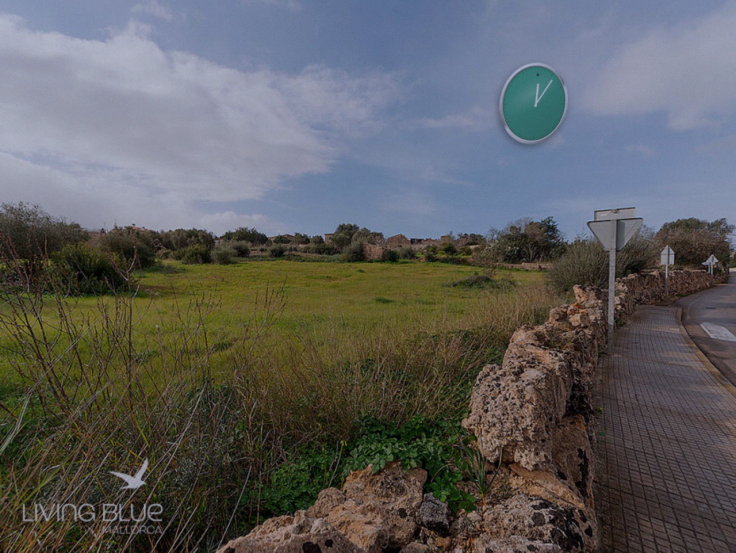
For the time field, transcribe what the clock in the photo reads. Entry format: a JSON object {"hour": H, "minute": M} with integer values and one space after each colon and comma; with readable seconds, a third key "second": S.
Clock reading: {"hour": 12, "minute": 6}
